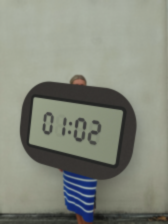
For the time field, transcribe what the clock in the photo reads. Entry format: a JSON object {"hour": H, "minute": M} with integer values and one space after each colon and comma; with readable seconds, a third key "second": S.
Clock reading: {"hour": 1, "minute": 2}
